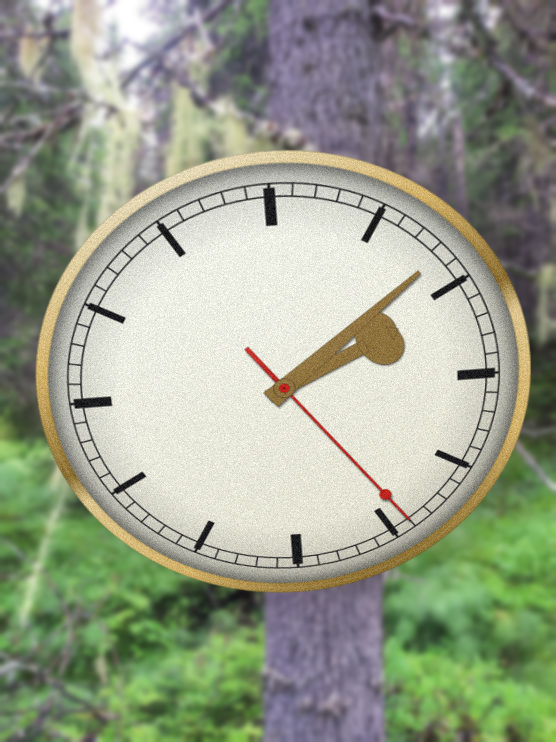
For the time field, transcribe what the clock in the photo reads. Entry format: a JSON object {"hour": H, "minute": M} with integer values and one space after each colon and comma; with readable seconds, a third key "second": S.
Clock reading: {"hour": 2, "minute": 8, "second": 24}
